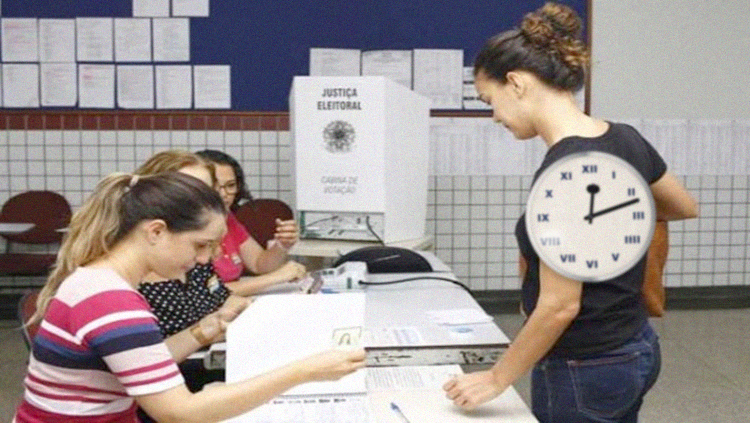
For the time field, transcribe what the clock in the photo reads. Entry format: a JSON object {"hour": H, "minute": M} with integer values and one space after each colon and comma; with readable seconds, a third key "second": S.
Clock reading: {"hour": 12, "minute": 12}
